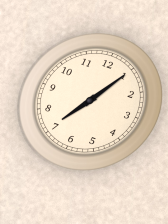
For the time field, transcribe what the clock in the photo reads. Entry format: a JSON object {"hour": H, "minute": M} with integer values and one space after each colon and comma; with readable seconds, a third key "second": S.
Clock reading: {"hour": 7, "minute": 5}
